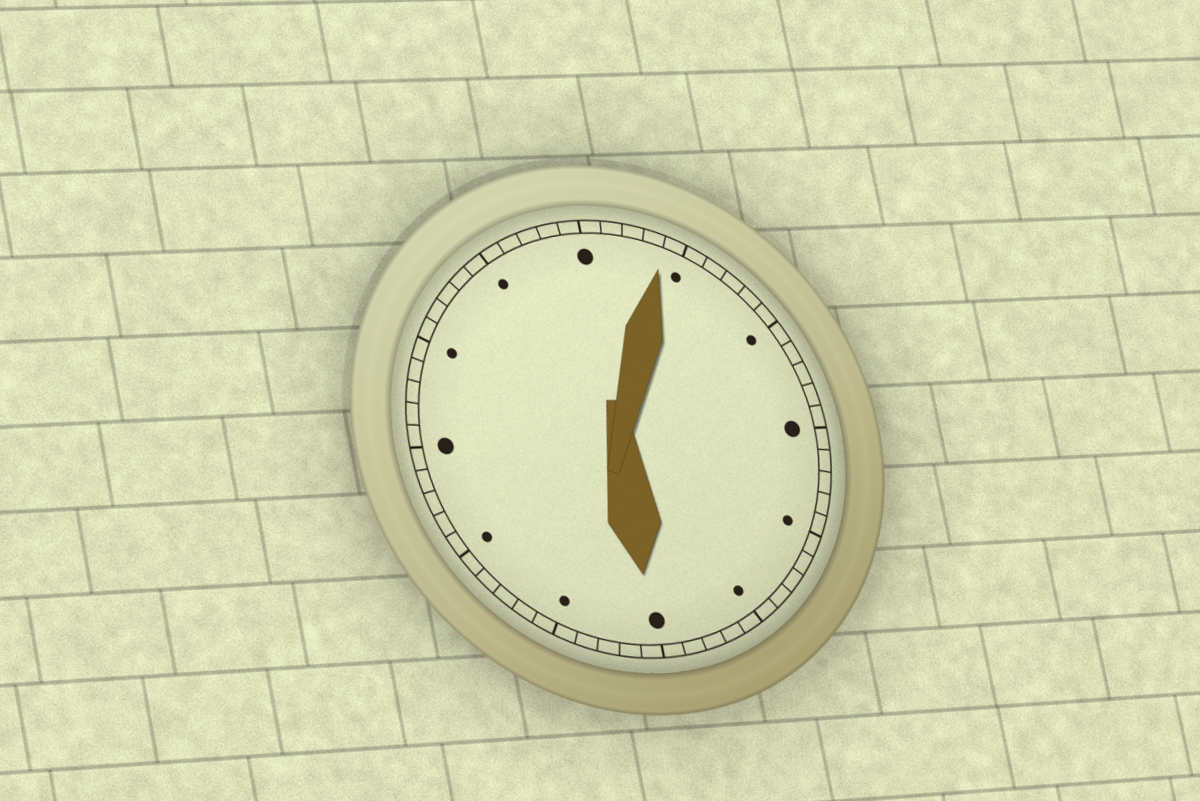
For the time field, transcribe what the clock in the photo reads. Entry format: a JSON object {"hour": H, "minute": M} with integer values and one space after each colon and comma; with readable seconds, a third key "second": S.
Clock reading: {"hour": 6, "minute": 4}
